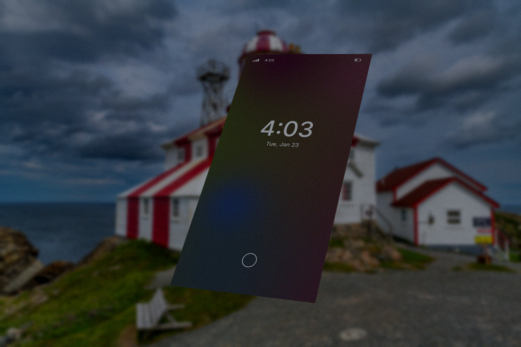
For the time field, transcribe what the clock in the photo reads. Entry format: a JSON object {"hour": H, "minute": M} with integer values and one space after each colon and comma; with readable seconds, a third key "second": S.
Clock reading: {"hour": 4, "minute": 3}
